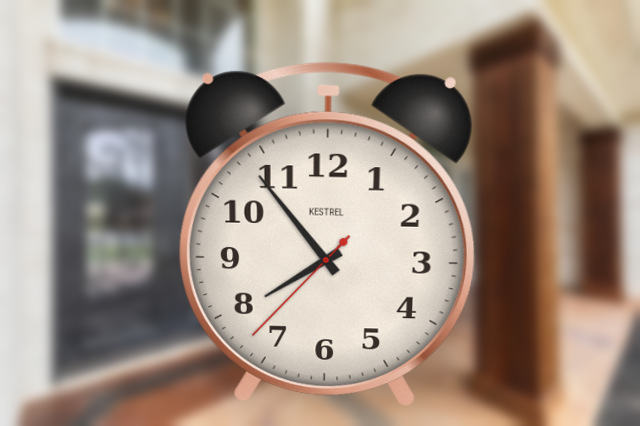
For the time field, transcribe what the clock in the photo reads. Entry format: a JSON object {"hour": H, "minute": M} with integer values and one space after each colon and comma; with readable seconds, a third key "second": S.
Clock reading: {"hour": 7, "minute": 53, "second": 37}
